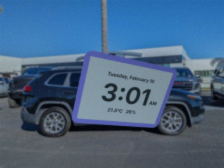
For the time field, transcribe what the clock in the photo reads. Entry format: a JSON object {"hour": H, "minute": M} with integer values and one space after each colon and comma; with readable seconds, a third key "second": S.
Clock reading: {"hour": 3, "minute": 1}
